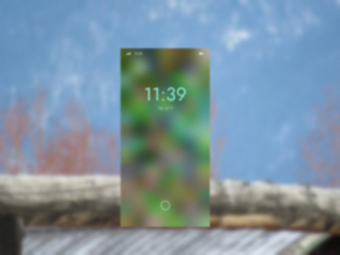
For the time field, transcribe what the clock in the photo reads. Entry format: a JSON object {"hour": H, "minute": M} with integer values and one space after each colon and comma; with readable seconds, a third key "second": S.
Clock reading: {"hour": 11, "minute": 39}
